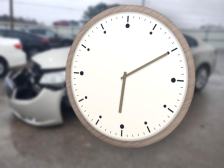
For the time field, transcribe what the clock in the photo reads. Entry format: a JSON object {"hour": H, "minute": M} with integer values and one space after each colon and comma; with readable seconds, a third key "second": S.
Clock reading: {"hour": 6, "minute": 10}
